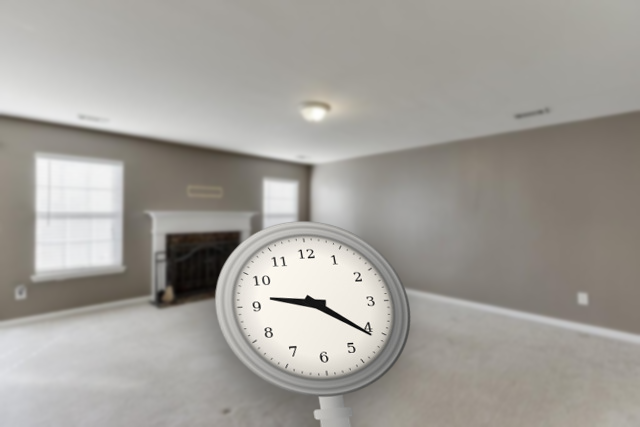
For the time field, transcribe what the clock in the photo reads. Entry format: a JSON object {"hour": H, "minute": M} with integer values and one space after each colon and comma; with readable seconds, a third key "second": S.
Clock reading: {"hour": 9, "minute": 21}
